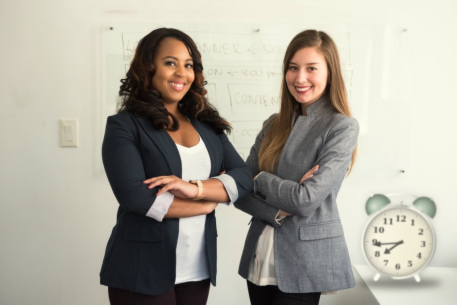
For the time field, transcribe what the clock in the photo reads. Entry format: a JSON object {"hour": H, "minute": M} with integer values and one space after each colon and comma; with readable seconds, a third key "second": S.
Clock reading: {"hour": 7, "minute": 44}
